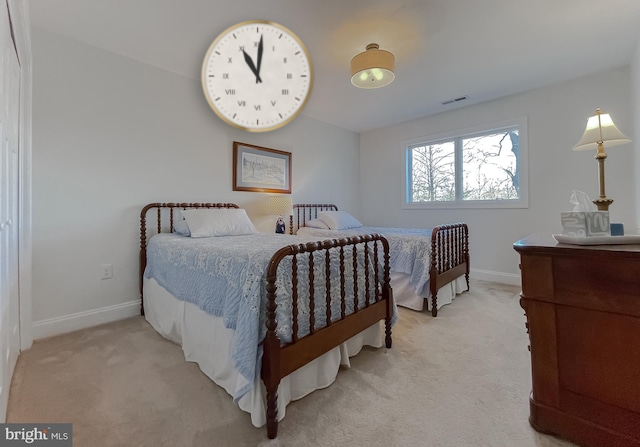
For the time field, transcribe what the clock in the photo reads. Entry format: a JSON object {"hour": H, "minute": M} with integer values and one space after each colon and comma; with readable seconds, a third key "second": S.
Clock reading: {"hour": 11, "minute": 1}
